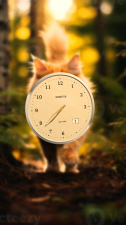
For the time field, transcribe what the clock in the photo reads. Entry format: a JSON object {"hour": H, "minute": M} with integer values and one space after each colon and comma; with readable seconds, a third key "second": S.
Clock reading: {"hour": 7, "minute": 38}
